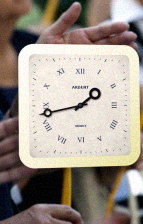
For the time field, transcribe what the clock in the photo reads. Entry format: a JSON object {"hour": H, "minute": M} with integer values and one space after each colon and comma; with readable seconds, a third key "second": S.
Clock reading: {"hour": 1, "minute": 43}
